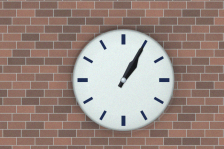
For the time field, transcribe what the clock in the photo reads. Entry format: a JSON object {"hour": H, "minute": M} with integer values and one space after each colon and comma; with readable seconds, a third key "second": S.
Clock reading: {"hour": 1, "minute": 5}
